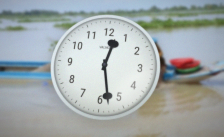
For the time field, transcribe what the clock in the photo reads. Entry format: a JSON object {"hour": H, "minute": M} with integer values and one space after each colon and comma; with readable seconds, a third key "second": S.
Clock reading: {"hour": 12, "minute": 28}
